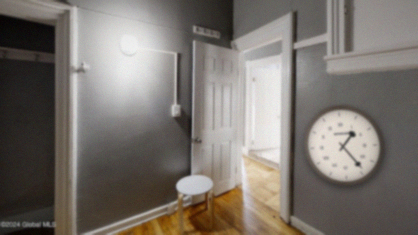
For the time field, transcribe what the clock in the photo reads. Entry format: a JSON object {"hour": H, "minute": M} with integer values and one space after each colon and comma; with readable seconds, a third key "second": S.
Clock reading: {"hour": 1, "minute": 24}
